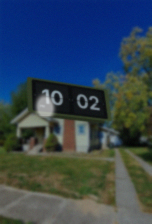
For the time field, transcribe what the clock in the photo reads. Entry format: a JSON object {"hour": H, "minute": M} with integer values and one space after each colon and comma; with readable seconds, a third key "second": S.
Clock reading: {"hour": 10, "minute": 2}
